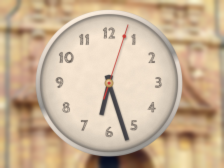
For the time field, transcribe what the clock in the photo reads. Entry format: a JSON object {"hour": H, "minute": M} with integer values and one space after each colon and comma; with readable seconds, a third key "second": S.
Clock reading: {"hour": 6, "minute": 27, "second": 3}
